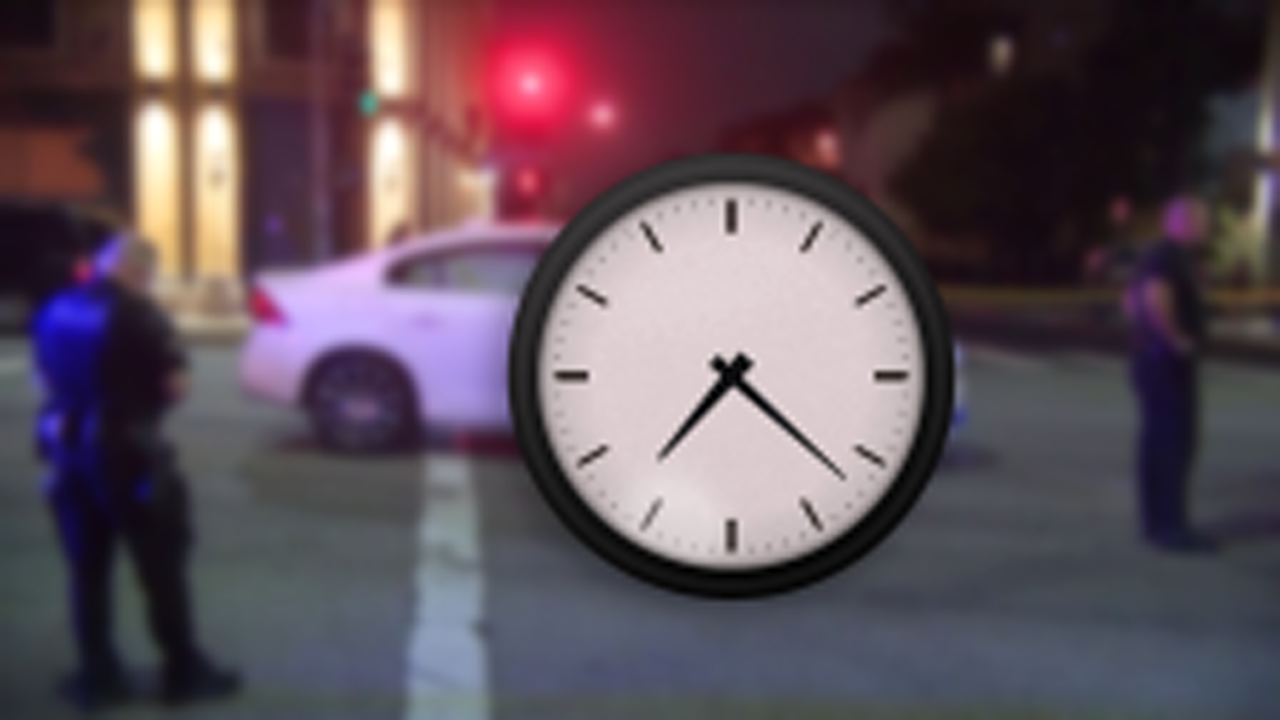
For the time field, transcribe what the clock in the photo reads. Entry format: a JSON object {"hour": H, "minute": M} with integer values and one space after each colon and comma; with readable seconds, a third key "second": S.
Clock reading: {"hour": 7, "minute": 22}
